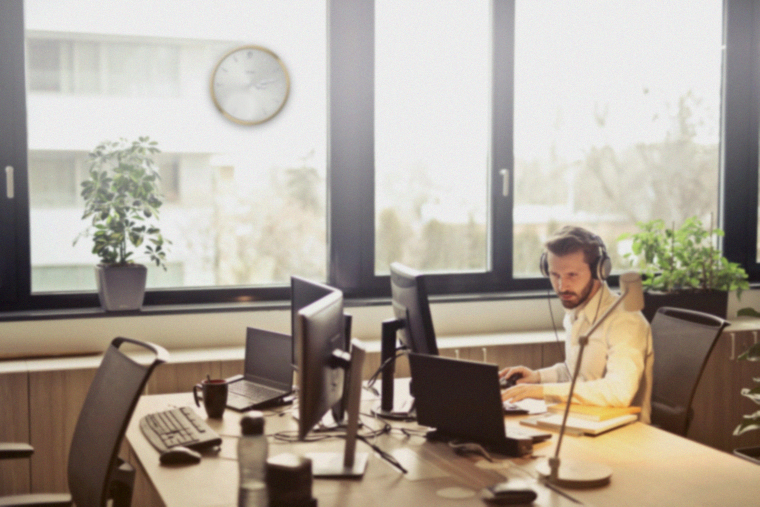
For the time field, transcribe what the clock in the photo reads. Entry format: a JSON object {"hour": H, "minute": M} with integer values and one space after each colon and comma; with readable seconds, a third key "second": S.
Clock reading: {"hour": 3, "minute": 13}
